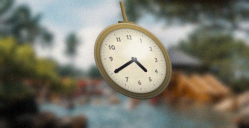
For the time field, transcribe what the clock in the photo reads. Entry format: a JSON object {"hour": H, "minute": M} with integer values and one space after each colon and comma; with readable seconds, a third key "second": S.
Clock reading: {"hour": 4, "minute": 40}
